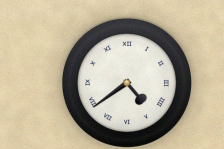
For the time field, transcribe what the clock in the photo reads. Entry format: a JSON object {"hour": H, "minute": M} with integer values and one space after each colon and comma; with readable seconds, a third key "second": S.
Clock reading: {"hour": 4, "minute": 39}
